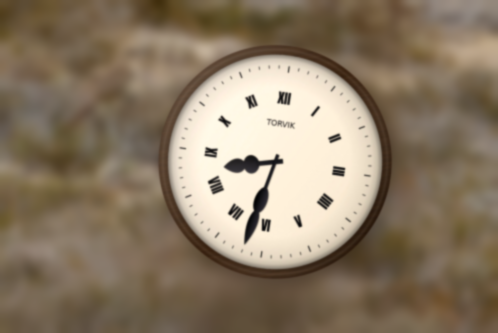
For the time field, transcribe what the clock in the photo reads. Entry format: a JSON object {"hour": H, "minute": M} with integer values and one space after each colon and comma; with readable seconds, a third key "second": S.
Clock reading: {"hour": 8, "minute": 32}
